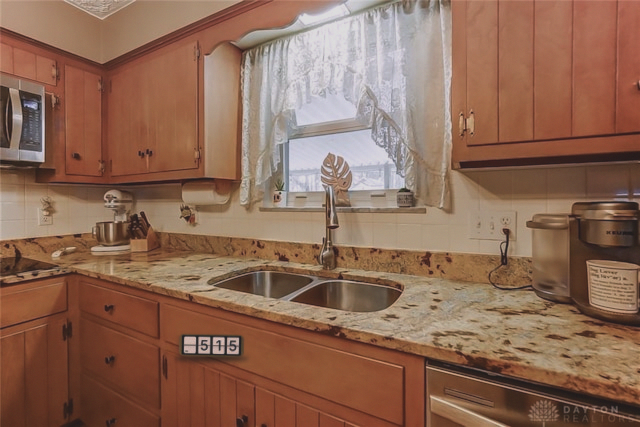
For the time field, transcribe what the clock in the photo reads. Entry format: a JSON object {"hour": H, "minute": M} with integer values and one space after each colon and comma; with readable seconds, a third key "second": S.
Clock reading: {"hour": 5, "minute": 15}
